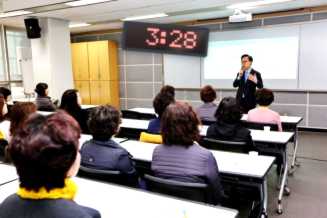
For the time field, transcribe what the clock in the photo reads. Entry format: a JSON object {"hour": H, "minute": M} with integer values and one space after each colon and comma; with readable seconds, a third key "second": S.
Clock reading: {"hour": 3, "minute": 28}
